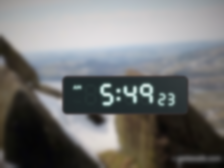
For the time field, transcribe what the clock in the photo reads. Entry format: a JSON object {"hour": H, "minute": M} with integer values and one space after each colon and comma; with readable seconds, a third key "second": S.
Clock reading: {"hour": 5, "minute": 49, "second": 23}
